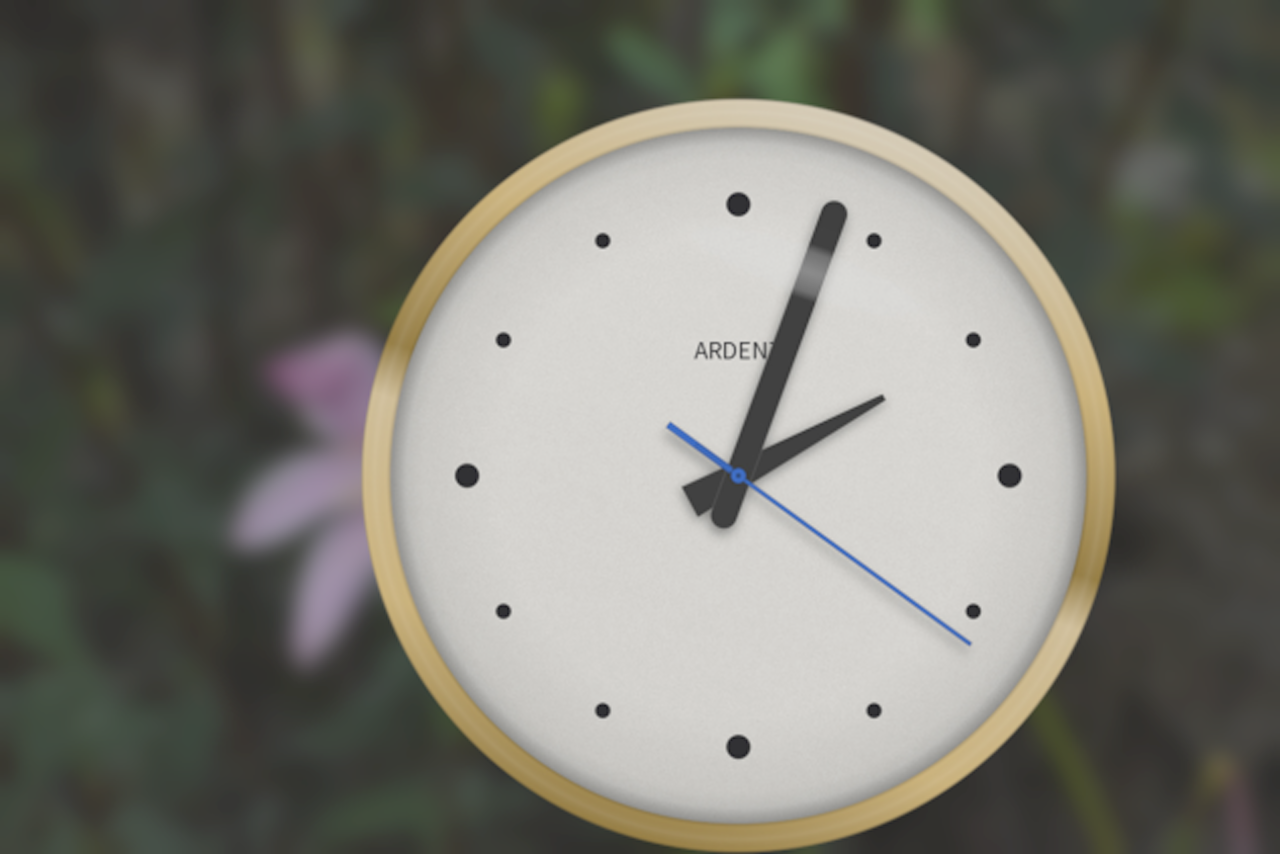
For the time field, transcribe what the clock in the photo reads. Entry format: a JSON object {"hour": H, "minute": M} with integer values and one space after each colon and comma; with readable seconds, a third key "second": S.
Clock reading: {"hour": 2, "minute": 3, "second": 21}
